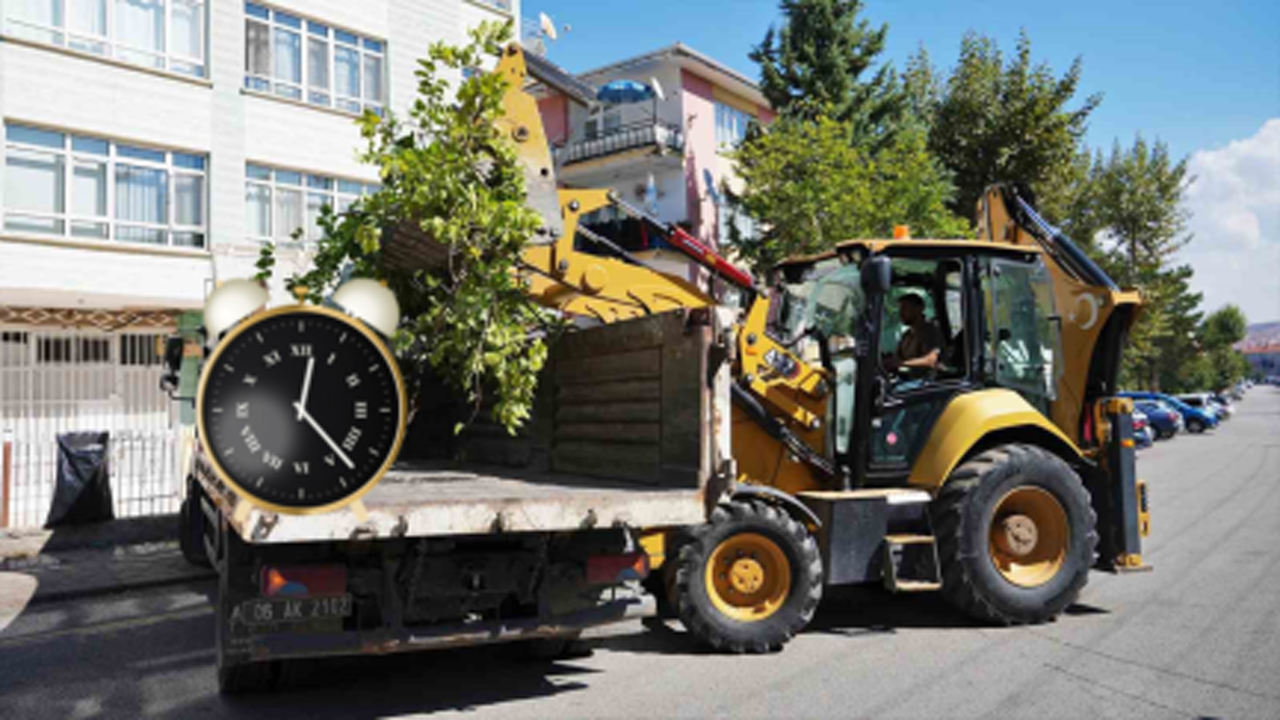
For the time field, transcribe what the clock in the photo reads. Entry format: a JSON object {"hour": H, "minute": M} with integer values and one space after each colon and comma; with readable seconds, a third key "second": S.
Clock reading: {"hour": 12, "minute": 23}
